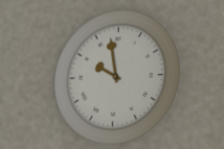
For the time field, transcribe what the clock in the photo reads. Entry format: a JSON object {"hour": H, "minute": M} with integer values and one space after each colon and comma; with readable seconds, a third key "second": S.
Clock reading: {"hour": 9, "minute": 58}
